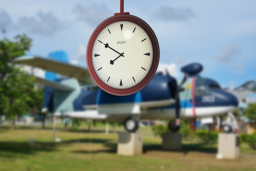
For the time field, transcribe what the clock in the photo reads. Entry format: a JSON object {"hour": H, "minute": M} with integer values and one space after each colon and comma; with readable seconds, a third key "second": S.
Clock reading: {"hour": 7, "minute": 50}
